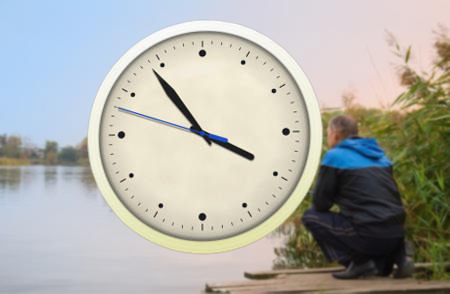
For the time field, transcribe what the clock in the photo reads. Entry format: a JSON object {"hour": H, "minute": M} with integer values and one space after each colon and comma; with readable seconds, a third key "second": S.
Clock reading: {"hour": 3, "minute": 53, "second": 48}
